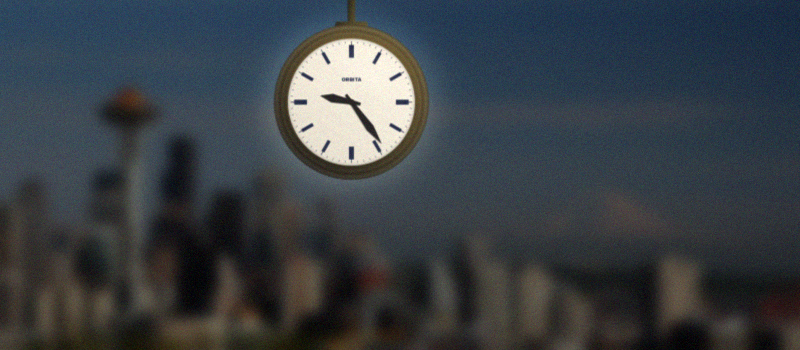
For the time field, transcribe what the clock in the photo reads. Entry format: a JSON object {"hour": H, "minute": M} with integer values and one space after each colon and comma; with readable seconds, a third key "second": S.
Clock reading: {"hour": 9, "minute": 24}
